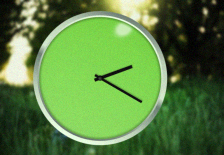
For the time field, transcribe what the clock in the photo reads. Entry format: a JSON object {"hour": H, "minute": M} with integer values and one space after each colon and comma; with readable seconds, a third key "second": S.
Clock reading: {"hour": 2, "minute": 20}
